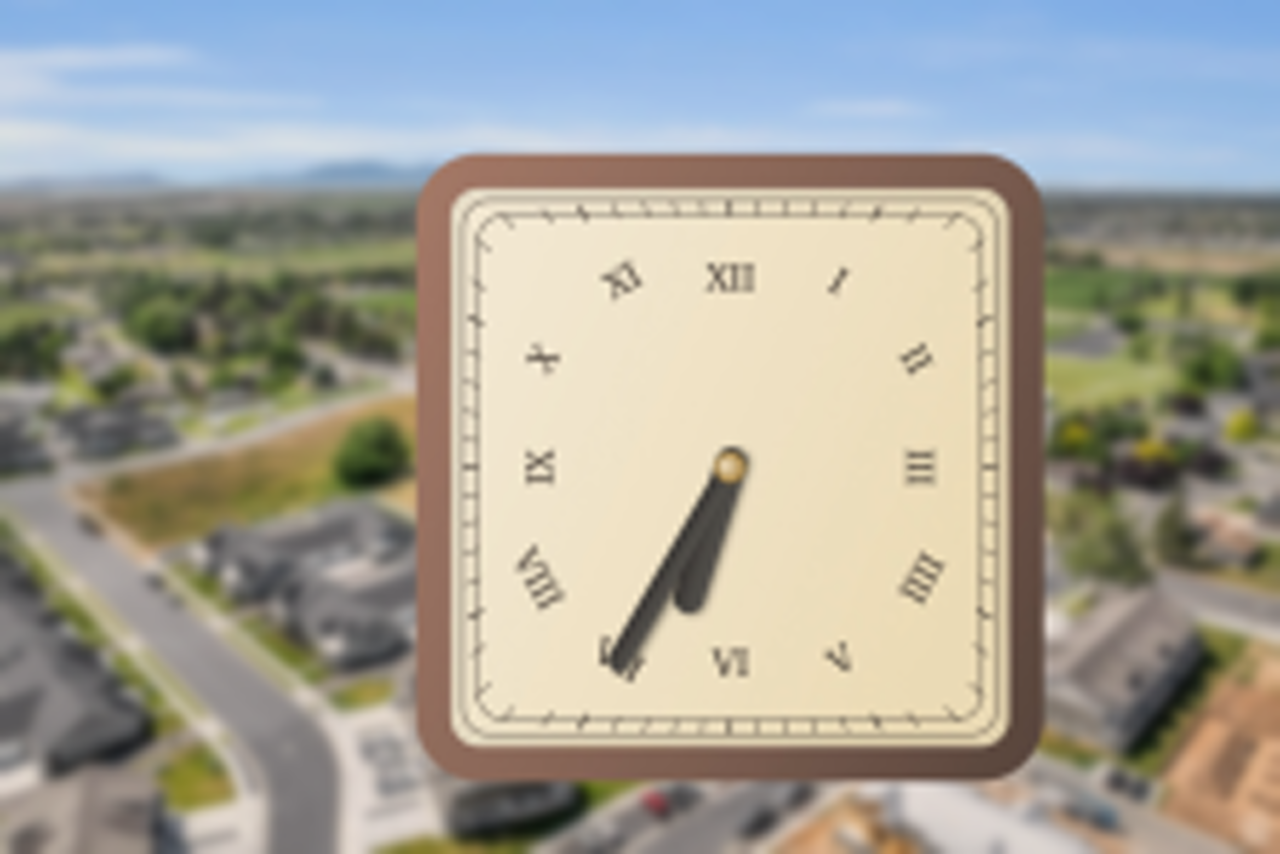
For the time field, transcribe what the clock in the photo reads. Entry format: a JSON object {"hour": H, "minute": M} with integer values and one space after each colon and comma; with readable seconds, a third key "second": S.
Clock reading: {"hour": 6, "minute": 35}
